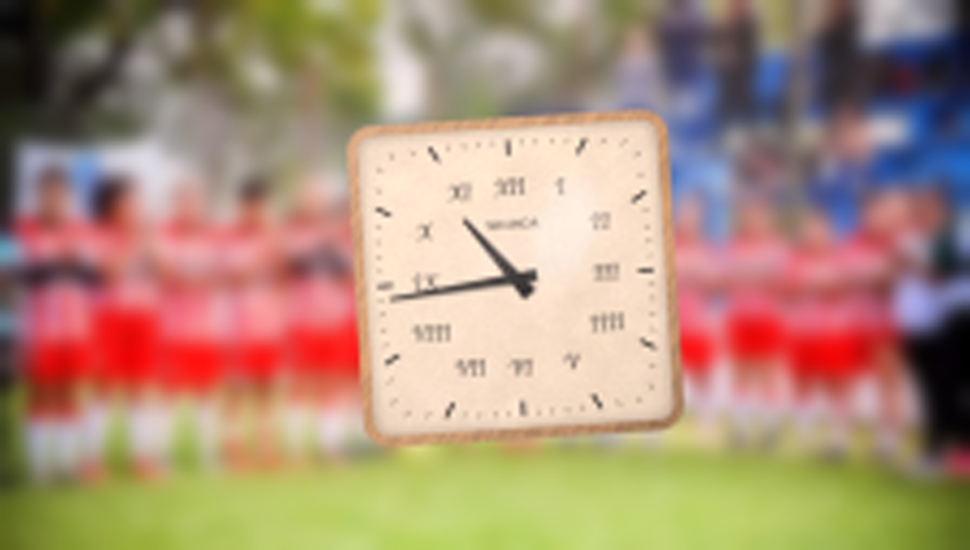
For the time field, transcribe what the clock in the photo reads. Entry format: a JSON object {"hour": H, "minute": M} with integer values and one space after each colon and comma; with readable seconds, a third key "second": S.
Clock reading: {"hour": 10, "minute": 44}
